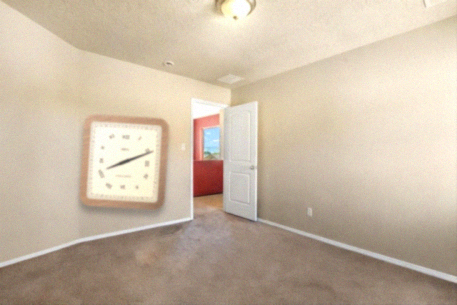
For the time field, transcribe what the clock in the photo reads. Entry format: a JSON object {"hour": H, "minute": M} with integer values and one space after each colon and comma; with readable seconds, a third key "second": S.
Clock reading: {"hour": 8, "minute": 11}
